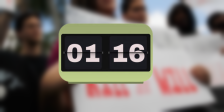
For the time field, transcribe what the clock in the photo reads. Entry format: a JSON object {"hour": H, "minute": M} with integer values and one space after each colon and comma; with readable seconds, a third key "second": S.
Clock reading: {"hour": 1, "minute": 16}
